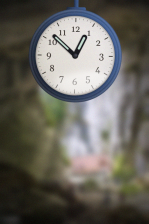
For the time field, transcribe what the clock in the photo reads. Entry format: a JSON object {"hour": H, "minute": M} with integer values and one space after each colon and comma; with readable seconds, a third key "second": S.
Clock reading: {"hour": 12, "minute": 52}
